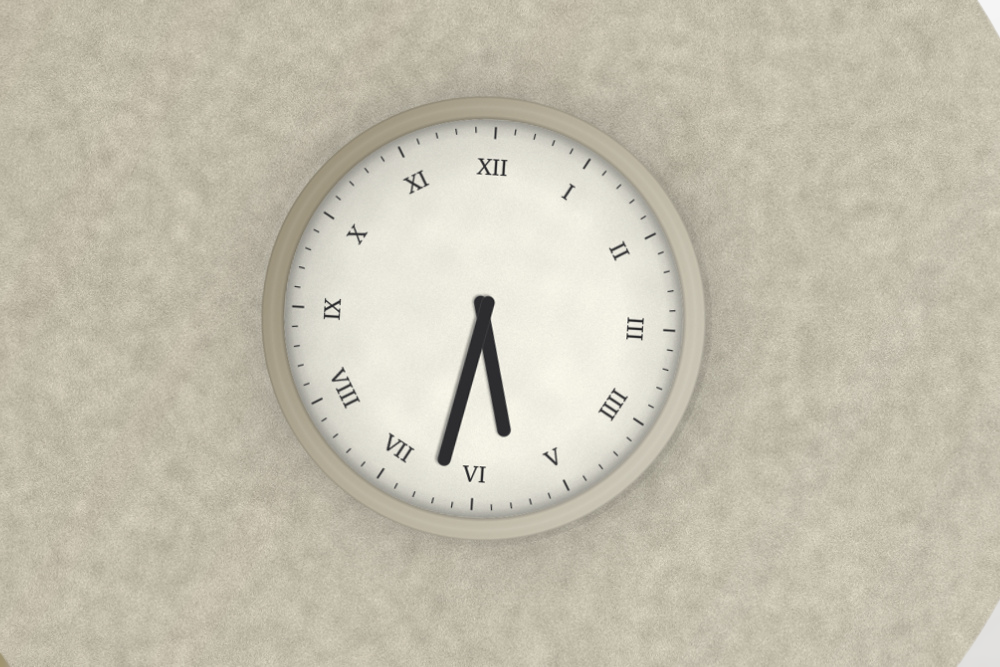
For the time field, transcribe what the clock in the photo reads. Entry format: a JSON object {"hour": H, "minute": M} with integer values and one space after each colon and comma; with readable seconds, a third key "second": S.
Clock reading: {"hour": 5, "minute": 32}
